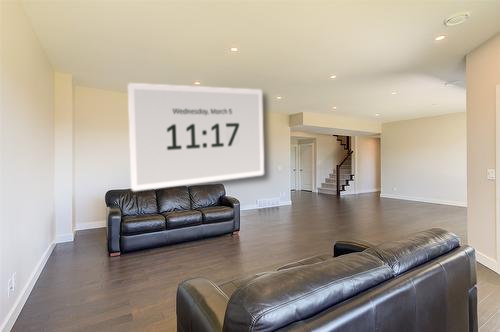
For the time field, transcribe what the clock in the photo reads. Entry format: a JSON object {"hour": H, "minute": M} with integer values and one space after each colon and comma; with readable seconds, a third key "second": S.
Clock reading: {"hour": 11, "minute": 17}
